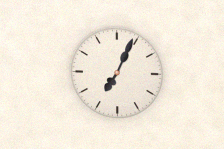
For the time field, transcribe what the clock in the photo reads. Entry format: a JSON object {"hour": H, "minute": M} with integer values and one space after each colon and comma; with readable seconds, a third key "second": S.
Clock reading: {"hour": 7, "minute": 4}
